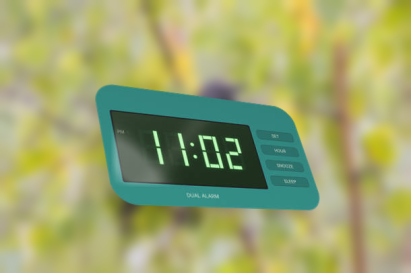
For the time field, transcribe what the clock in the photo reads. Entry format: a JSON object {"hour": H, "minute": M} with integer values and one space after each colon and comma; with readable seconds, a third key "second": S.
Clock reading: {"hour": 11, "minute": 2}
